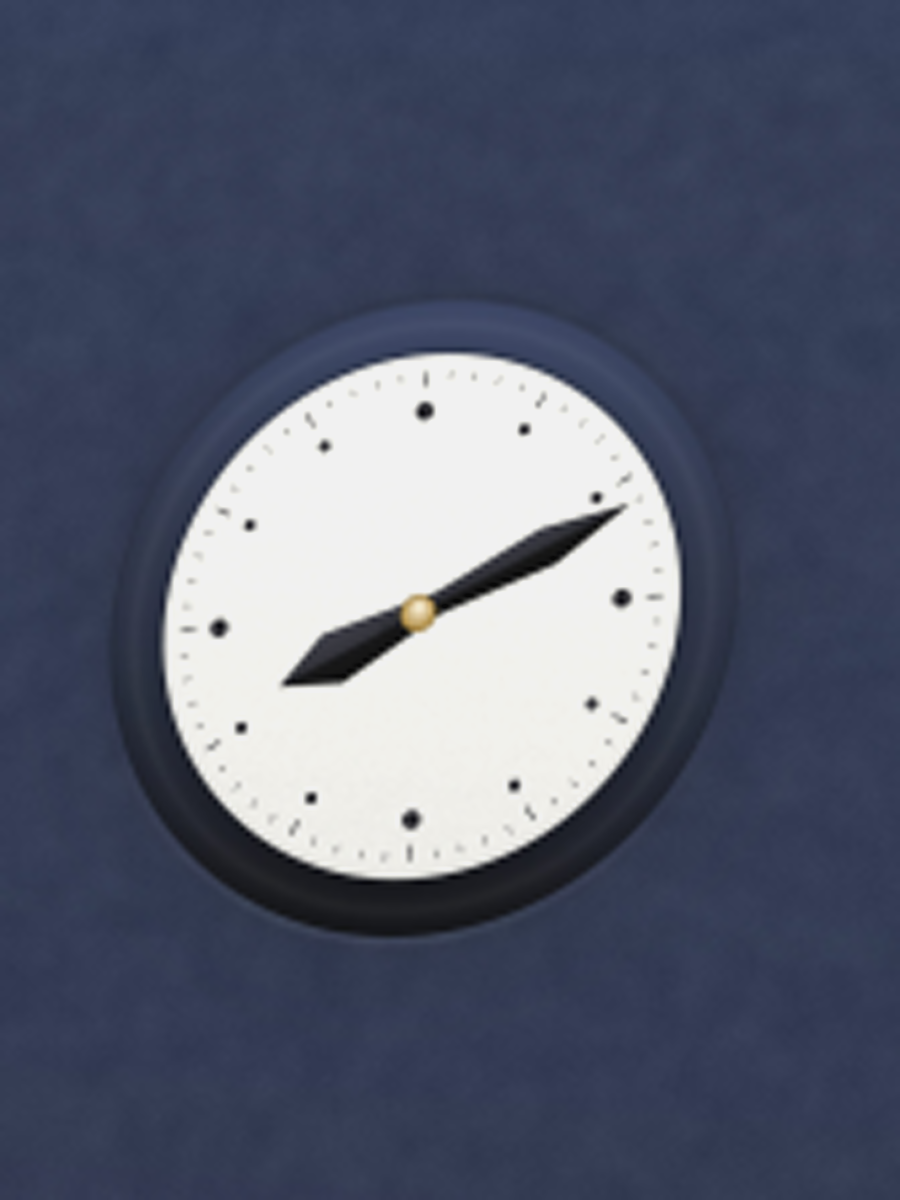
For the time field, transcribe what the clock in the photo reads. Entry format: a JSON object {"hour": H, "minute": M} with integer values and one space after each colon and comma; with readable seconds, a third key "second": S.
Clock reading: {"hour": 8, "minute": 11}
